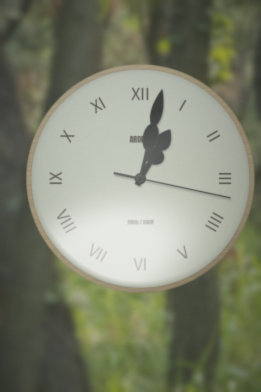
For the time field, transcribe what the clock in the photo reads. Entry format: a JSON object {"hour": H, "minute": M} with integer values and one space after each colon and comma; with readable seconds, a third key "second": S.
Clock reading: {"hour": 1, "minute": 2, "second": 17}
